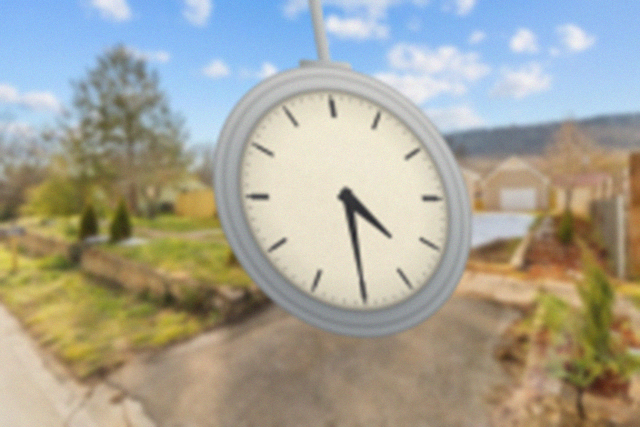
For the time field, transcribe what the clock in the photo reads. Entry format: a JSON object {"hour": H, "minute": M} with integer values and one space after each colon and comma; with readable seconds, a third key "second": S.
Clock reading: {"hour": 4, "minute": 30}
